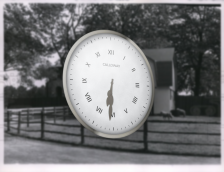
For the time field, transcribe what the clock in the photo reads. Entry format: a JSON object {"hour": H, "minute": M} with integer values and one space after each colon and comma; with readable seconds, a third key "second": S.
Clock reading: {"hour": 6, "minute": 31}
